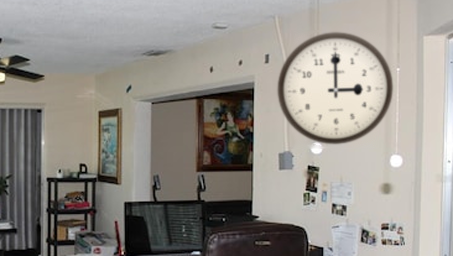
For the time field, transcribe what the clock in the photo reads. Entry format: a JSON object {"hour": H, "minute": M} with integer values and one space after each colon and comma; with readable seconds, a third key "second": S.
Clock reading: {"hour": 3, "minute": 0}
